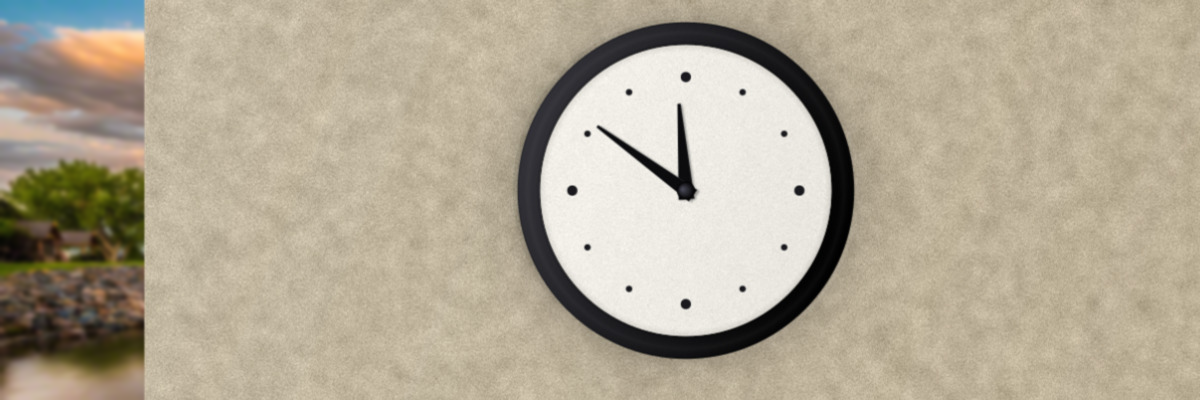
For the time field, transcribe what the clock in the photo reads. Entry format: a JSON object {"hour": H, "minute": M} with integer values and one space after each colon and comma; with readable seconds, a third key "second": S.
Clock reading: {"hour": 11, "minute": 51}
